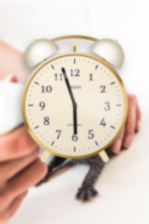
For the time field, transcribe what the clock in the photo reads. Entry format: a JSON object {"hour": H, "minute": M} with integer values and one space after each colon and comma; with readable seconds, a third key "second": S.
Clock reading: {"hour": 5, "minute": 57}
